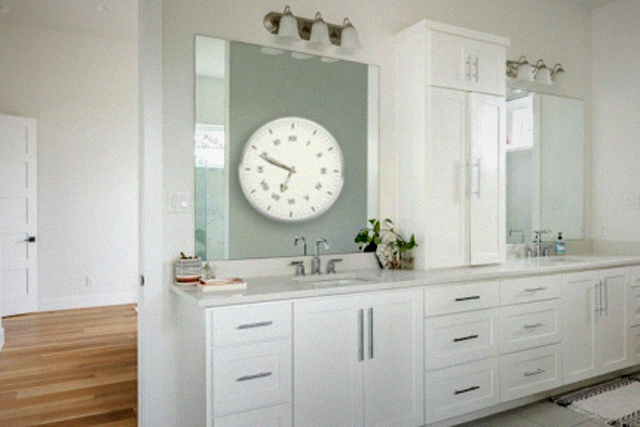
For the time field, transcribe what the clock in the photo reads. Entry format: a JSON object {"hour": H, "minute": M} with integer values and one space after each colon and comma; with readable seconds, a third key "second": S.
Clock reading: {"hour": 6, "minute": 49}
